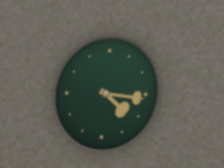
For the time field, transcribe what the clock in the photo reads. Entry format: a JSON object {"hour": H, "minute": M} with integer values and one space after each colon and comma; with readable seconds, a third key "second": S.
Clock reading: {"hour": 4, "minute": 16}
